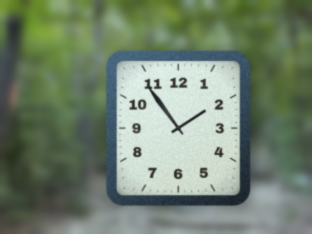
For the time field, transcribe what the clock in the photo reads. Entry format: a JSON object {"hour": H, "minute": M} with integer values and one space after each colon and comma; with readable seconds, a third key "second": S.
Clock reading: {"hour": 1, "minute": 54}
